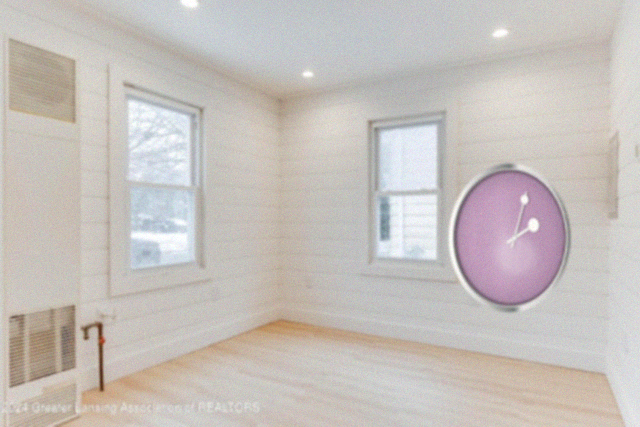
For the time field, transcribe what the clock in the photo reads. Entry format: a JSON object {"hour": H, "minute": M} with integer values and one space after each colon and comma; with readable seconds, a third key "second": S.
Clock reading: {"hour": 2, "minute": 3}
